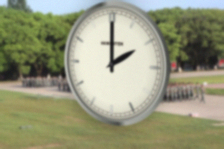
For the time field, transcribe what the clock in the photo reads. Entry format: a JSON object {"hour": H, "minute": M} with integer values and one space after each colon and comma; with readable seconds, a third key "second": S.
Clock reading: {"hour": 2, "minute": 0}
